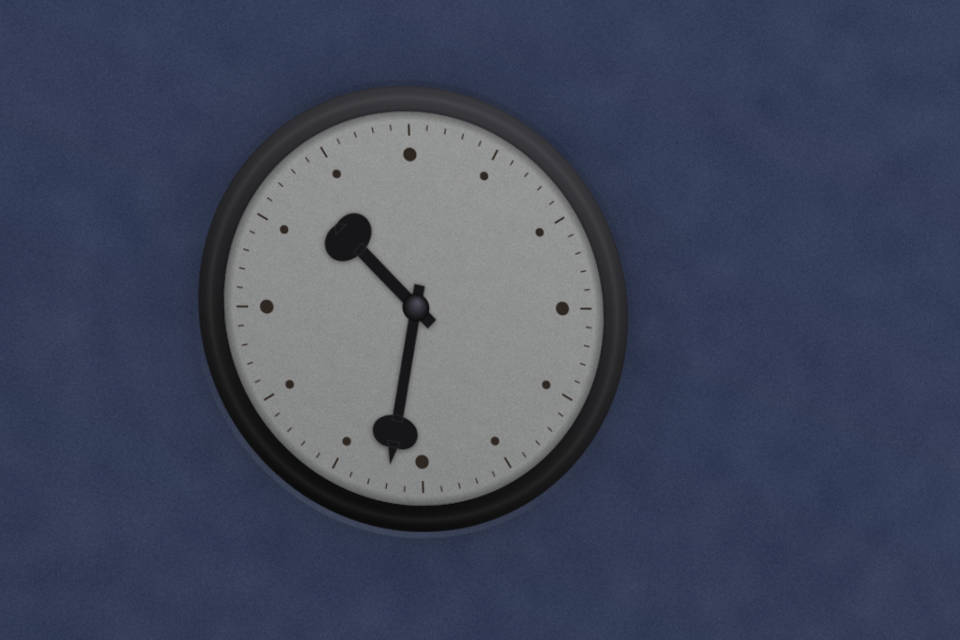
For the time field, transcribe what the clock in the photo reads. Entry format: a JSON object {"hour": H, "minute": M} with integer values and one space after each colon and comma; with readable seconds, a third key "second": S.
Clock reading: {"hour": 10, "minute": 32}
